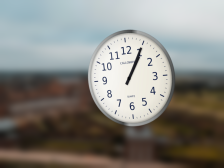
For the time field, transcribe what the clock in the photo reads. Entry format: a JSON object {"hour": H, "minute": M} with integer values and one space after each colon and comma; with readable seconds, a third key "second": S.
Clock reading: {"hour": 1, "minute": 5}
